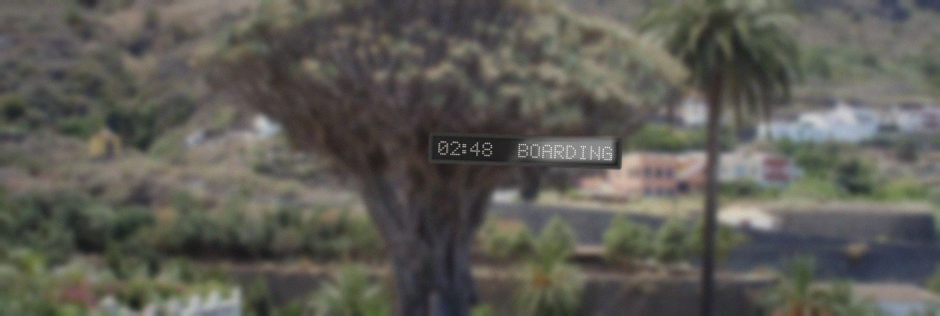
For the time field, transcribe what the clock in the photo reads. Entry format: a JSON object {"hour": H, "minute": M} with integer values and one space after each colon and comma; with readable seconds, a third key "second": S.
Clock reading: {"hour": 2, "minute": 48}
